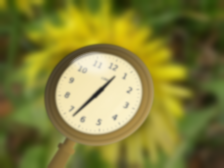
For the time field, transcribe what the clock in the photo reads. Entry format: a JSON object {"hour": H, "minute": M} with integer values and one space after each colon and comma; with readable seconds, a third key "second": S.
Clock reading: {"hour": 12, "minute": 33}
